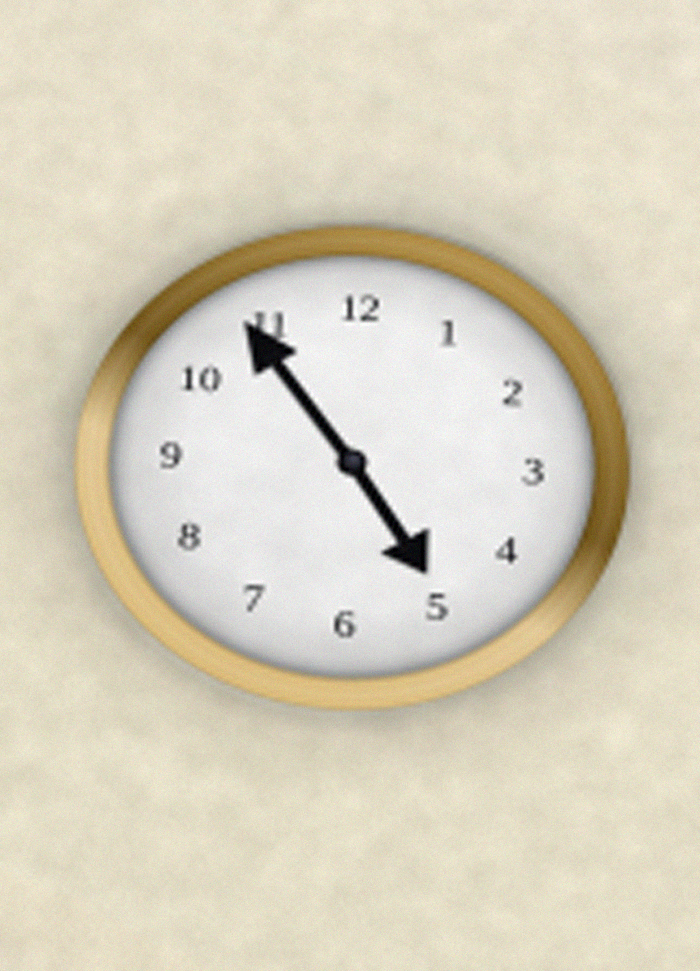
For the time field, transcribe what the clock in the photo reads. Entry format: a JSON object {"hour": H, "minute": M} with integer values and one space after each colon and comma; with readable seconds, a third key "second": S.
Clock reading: {"hour": 4, "minute": 54}
